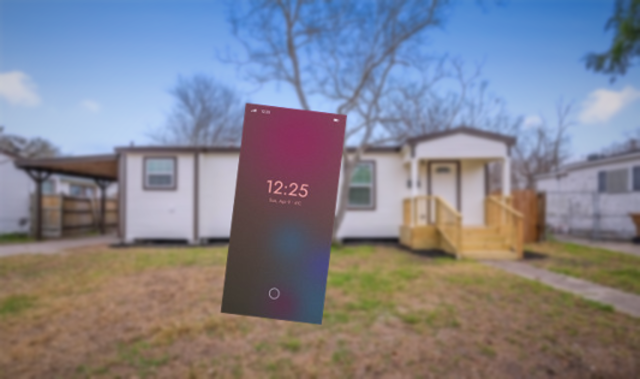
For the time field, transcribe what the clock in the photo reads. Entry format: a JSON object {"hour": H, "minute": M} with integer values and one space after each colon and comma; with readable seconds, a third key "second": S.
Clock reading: {"hour": 12, "minute": 25}
